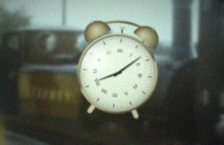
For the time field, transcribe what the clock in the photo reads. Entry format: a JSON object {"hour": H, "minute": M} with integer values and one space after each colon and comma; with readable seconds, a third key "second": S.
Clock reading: {"hour": 8, "minute": 8}
